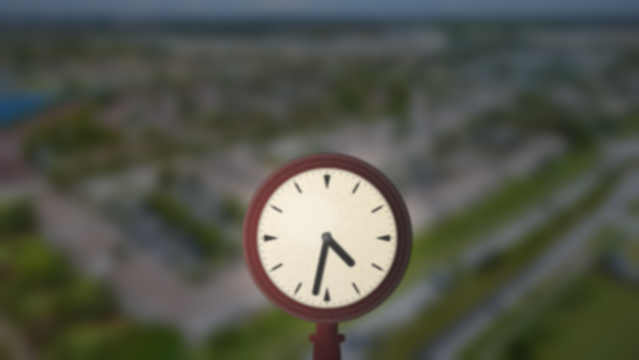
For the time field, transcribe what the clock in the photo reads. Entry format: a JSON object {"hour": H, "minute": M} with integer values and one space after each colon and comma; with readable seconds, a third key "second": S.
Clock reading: {"hour": 4, "minute": 32}
